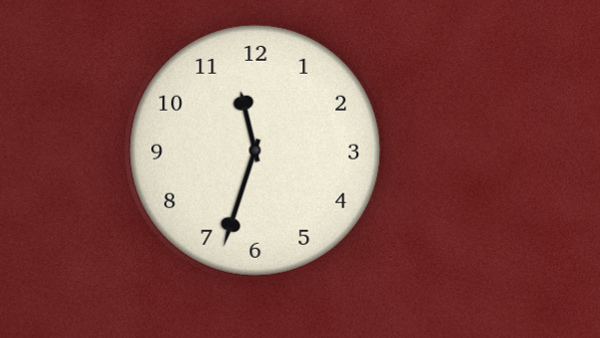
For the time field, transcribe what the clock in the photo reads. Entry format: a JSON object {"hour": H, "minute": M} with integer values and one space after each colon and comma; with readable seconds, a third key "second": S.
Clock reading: {"hour": 11, "minute": 33}
